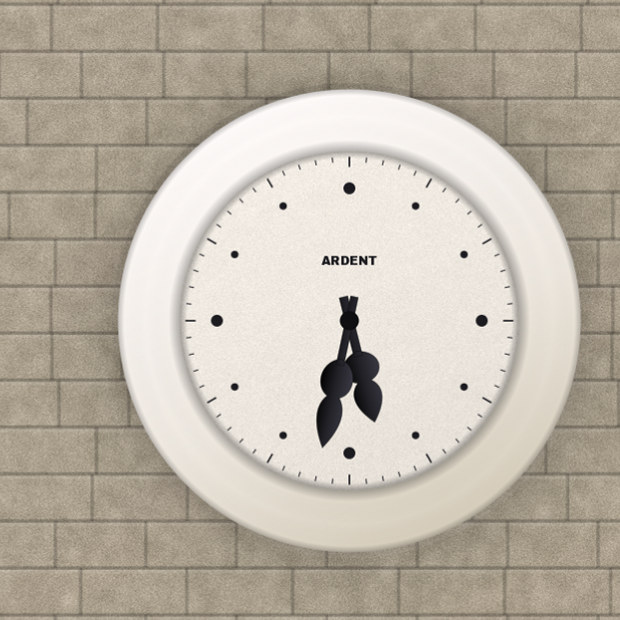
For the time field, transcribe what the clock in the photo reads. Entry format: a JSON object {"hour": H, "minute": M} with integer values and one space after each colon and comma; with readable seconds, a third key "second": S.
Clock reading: {"hour": 5, "minute": 32}
